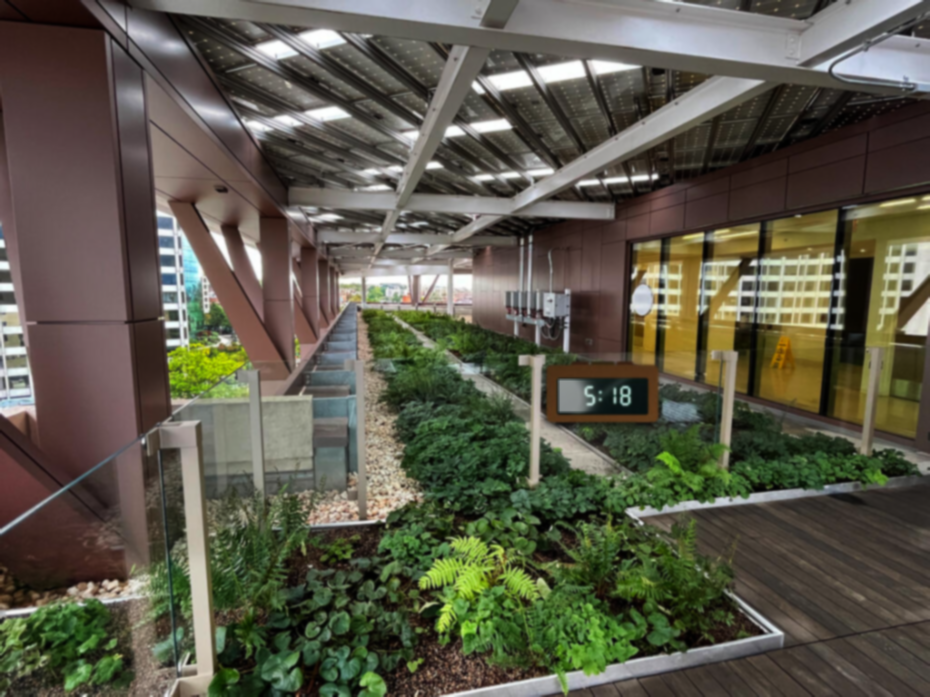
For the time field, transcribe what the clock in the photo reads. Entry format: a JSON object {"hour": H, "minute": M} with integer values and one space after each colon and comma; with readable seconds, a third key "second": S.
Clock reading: {"hour": 5, "minute": 18}
